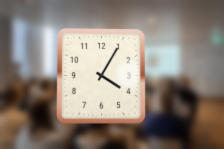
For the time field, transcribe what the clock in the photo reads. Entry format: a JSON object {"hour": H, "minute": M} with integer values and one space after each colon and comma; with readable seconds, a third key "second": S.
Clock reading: {"hour": 4, "minute": 5}
